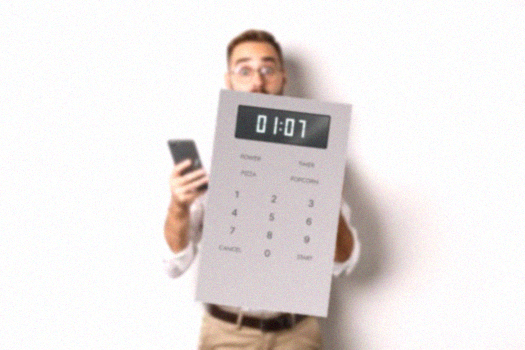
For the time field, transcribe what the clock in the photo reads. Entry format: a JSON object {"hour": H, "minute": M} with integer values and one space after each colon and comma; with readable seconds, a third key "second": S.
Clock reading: {"hour": 1, "minute": 7}
